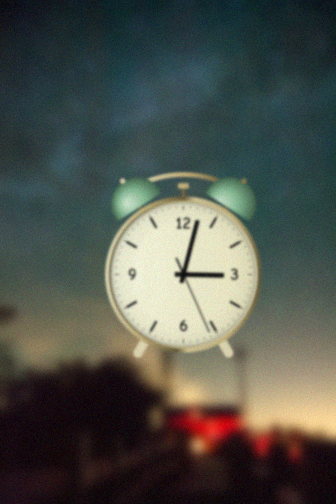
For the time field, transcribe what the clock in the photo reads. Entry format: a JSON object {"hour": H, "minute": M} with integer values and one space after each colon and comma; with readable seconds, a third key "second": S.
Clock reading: {"hour": 3, "minute": 2, "second": 26}
